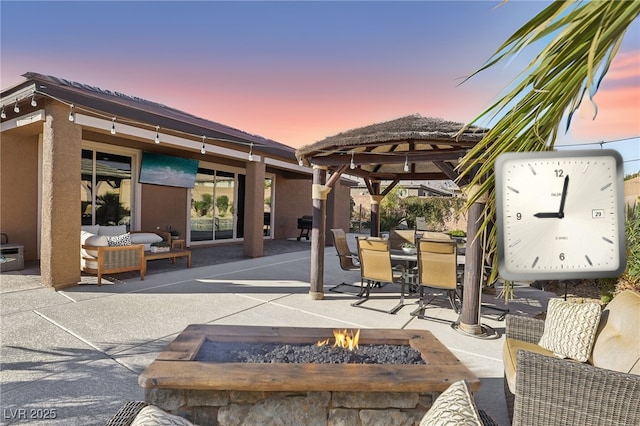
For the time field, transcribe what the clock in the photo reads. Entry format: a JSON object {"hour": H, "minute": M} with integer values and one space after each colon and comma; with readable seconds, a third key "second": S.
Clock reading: {"hour": 9, "minute": 2}
